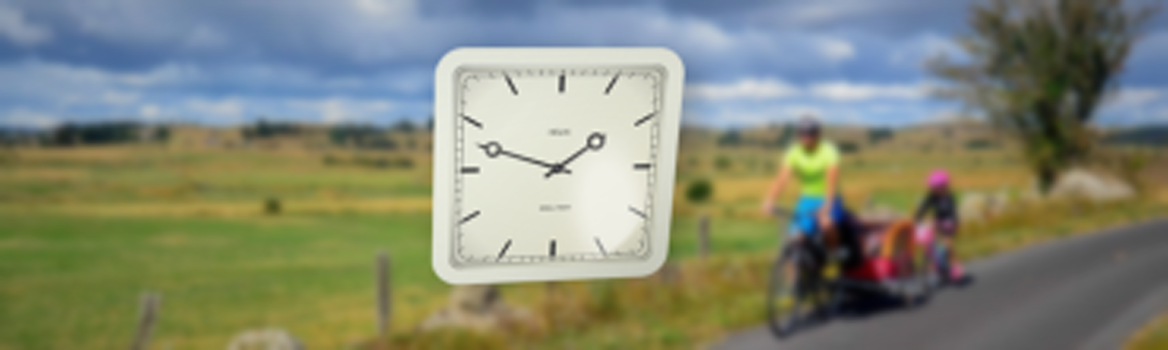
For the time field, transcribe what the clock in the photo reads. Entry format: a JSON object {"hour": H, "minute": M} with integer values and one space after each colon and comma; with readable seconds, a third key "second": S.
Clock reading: {"hour": 1, "minute": 48}
